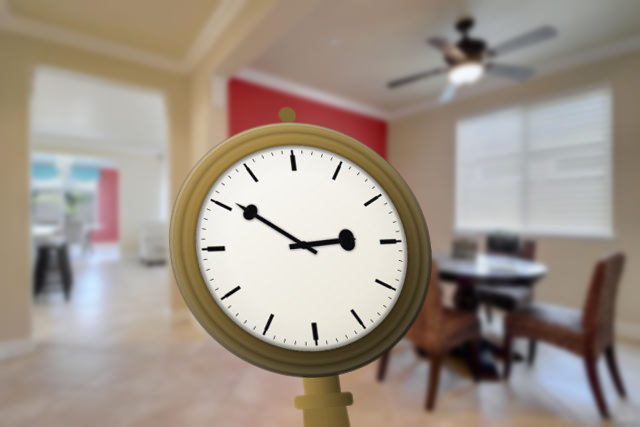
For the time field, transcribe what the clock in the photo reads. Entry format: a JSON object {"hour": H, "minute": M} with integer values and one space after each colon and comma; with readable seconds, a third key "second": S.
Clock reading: {"hour": 2, "minute": 51}
